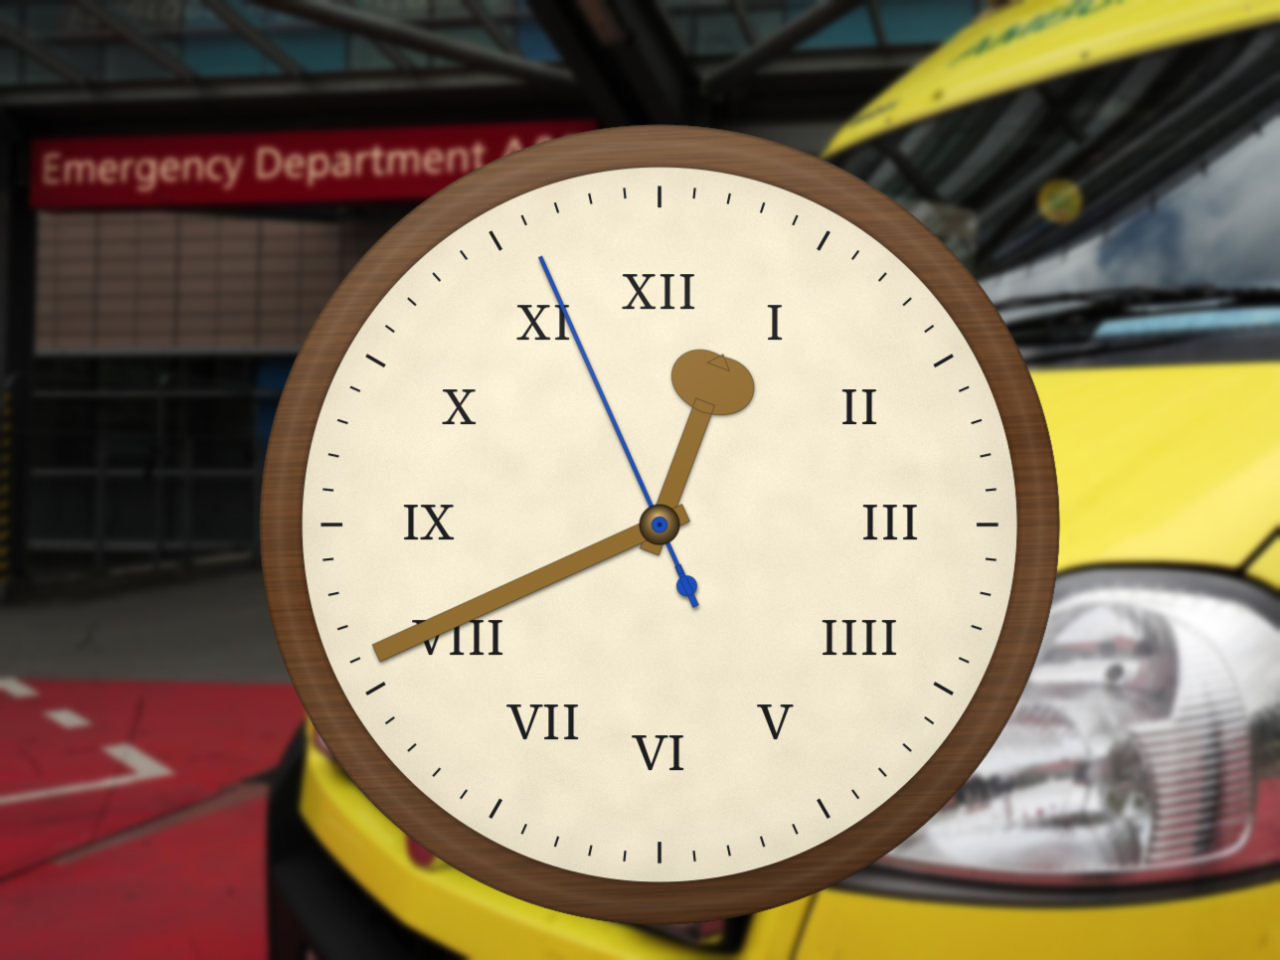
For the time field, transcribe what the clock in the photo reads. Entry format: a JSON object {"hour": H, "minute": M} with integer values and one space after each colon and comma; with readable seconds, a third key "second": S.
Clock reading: {"hour": 12, "minute": 40, "second": 56}
